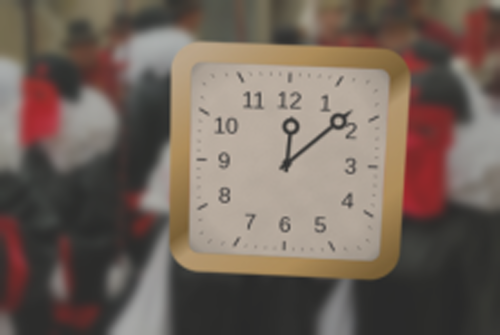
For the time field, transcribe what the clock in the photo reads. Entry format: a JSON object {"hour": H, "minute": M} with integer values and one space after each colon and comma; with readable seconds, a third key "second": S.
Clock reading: {"hour": 12, "minute": 8}
